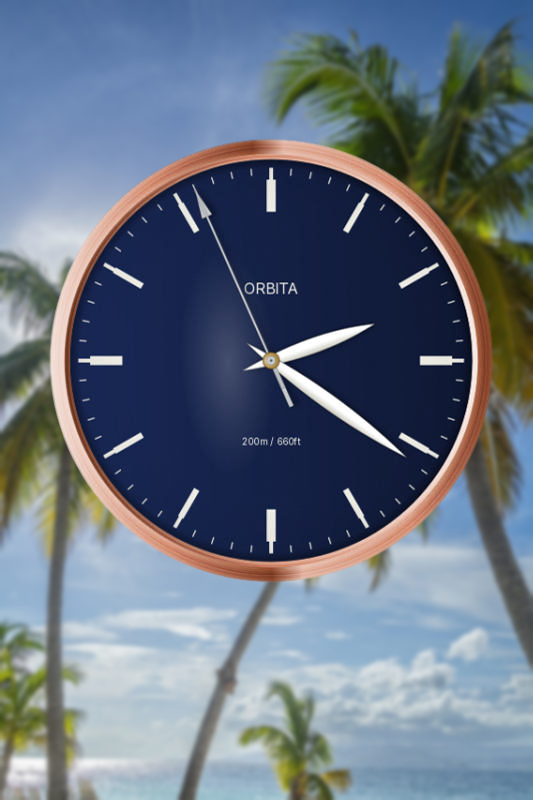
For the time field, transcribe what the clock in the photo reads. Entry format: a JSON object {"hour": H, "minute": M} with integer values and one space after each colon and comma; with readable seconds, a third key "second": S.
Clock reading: {"hour": 2, "minute": 20, "second": 56}
